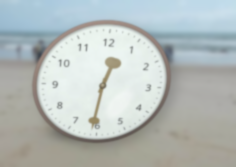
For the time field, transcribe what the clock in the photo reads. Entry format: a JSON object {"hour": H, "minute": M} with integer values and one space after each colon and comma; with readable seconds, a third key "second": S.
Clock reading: {"hour": 12, "minute": 31}
